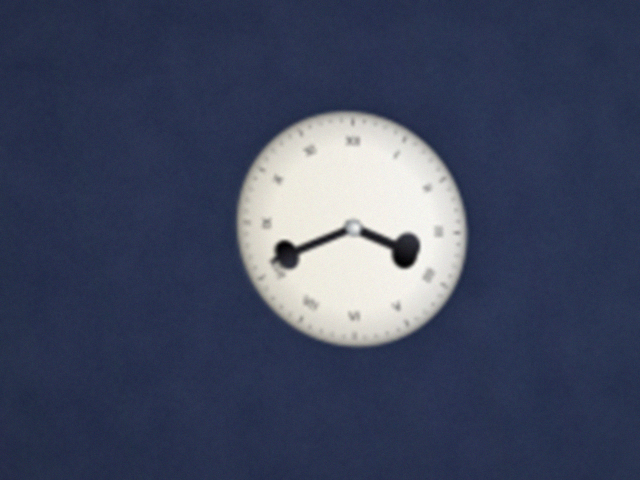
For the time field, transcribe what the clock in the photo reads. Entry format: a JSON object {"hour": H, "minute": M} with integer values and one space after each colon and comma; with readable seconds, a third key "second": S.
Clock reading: {"hour": 3, "minute": 41}
